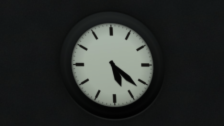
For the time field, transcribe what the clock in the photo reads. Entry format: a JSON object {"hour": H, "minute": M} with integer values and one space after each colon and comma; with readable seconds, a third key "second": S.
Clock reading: {"hour": 5, "minute": 22}
